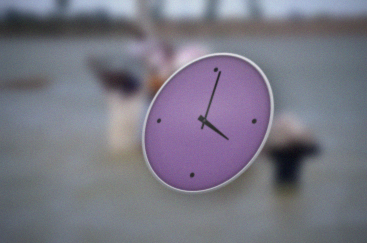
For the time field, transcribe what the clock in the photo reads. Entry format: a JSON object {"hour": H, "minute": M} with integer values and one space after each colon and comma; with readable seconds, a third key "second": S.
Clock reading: {"hour": 4, "minute": 1}
